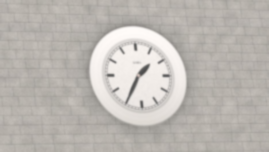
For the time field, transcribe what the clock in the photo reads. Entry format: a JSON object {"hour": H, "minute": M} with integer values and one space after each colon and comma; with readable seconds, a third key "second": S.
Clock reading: {"hour": 1, "minute": 35}
